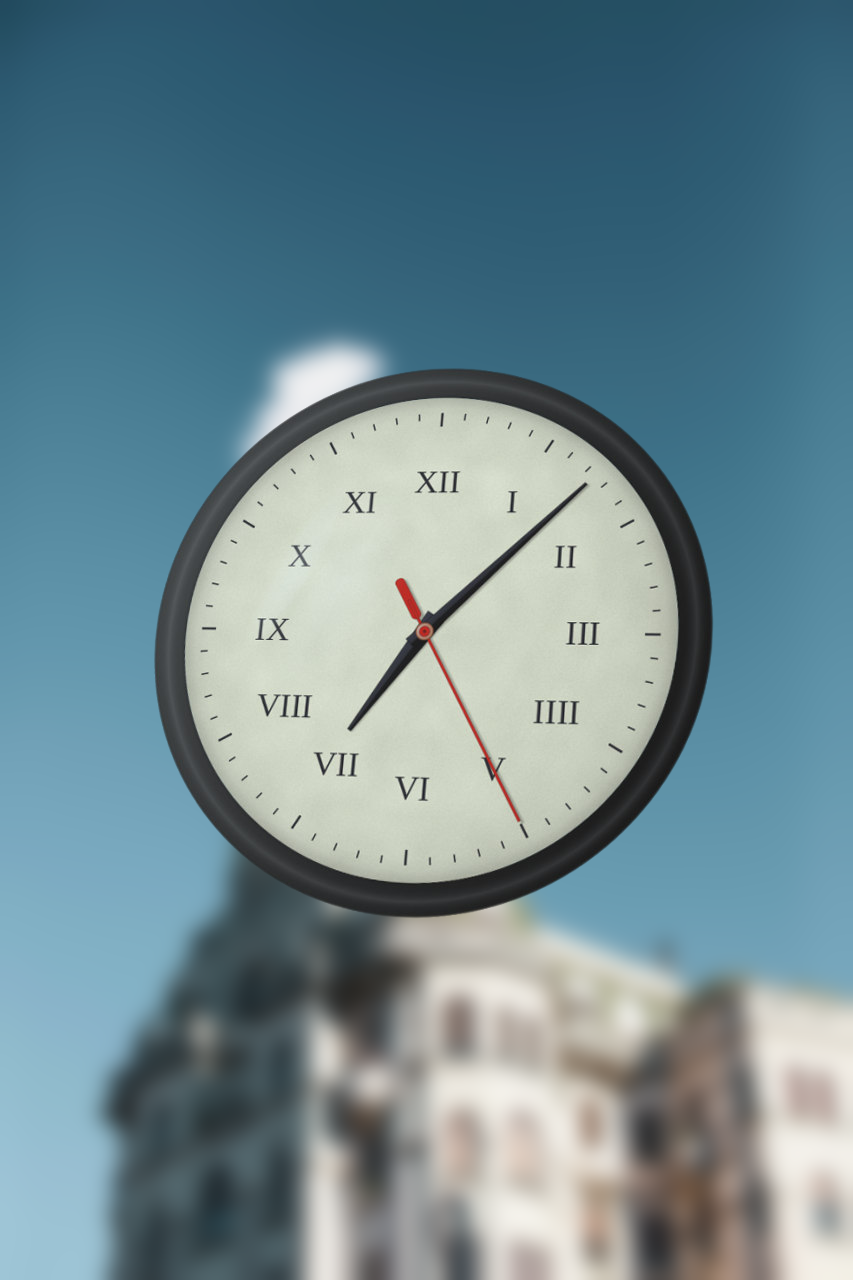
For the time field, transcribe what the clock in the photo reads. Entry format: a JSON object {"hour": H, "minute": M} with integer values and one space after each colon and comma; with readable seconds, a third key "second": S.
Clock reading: {"hour": 7, "minute": 7, "second": 25}
